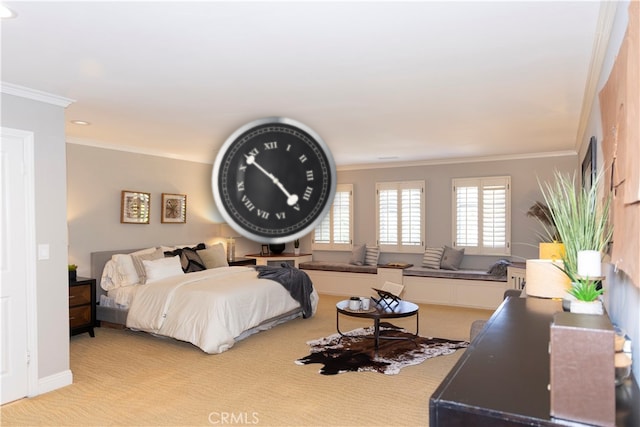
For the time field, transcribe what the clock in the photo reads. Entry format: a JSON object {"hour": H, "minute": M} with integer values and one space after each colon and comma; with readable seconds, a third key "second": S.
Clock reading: {"hour": 4, "minute": 53}
